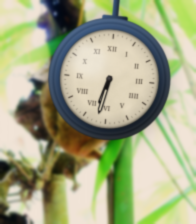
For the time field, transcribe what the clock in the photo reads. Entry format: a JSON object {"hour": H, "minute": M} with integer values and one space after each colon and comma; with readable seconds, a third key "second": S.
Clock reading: {"hour": 6, "minute": 32}
